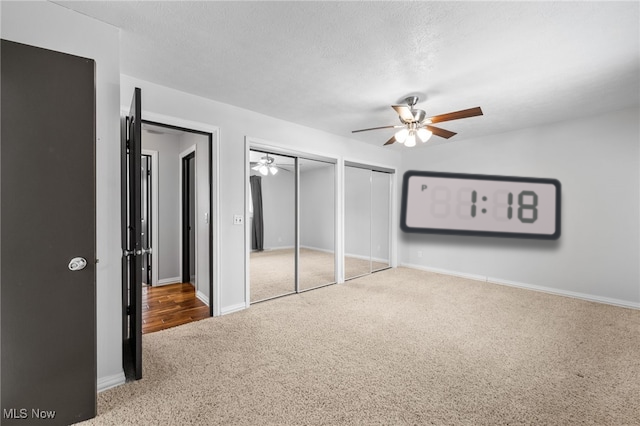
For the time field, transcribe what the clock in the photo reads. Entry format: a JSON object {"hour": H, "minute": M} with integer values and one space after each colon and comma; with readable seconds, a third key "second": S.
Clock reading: {"hour": 1, "minute": 18}
